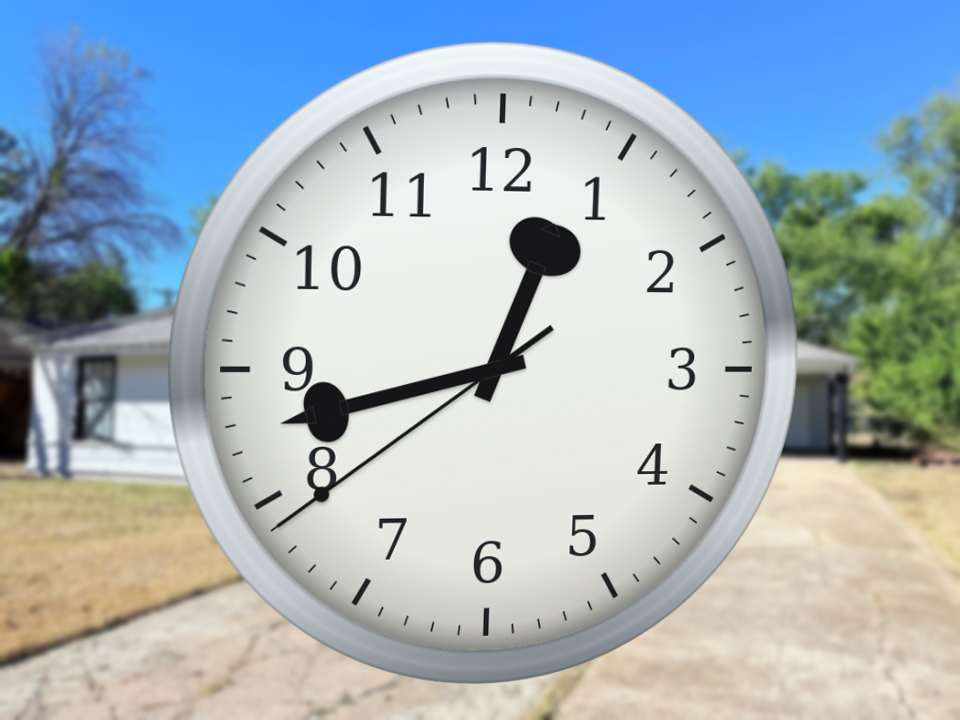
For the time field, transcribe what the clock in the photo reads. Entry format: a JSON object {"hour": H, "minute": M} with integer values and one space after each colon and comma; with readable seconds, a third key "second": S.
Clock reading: {"hour": 12, "minute": 42, "second": 39}
